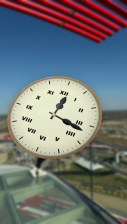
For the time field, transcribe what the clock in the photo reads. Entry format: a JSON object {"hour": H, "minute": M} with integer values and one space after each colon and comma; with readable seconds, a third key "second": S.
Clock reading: {"hour": 12, "minute": 17}
